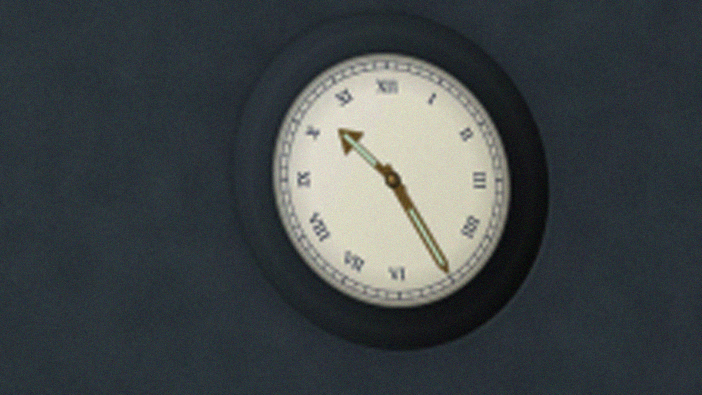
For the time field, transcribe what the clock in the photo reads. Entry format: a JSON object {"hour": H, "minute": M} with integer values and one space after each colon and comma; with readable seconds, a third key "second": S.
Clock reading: {"hour": 10, "minute": 25}
